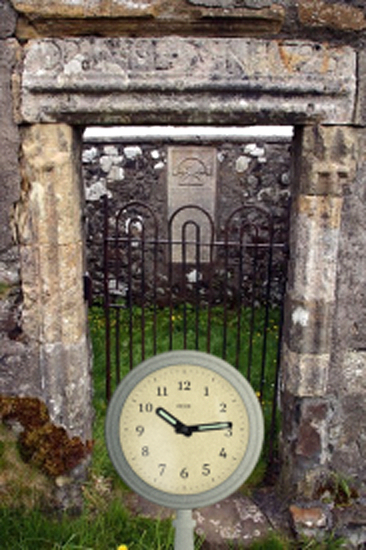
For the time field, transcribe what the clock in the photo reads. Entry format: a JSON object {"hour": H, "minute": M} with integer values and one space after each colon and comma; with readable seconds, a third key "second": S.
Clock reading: {"hour": 10, "minute": 14}
